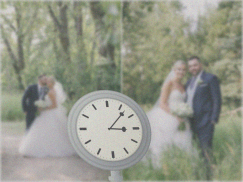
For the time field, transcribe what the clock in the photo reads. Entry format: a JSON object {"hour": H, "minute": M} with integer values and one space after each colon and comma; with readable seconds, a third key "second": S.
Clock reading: {"hour": 3, "minute": 7}
